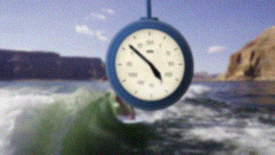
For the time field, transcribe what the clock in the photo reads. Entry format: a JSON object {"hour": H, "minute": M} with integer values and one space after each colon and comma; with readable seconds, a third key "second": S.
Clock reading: {"hour": 4, "minute": 52}
